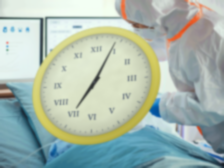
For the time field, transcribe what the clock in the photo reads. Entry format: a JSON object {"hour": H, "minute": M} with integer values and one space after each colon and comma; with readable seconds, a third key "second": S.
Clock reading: {"hour": 7, "minute": 4}
